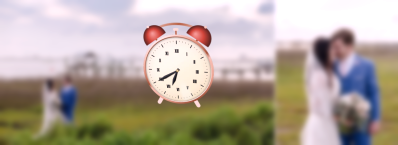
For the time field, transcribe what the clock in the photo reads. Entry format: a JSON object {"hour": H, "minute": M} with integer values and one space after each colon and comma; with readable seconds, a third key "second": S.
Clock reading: {"hour": 6, "minute": 40}
